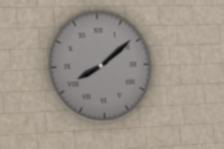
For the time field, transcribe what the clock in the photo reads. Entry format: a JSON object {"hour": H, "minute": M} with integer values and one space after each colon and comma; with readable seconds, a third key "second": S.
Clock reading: {"hour": 8, "minute": 9}
